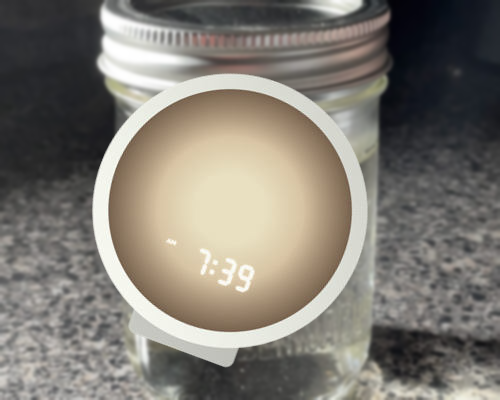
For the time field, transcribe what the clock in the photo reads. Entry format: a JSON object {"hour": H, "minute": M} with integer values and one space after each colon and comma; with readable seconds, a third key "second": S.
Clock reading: {"hour": 7, "minute": 39}
